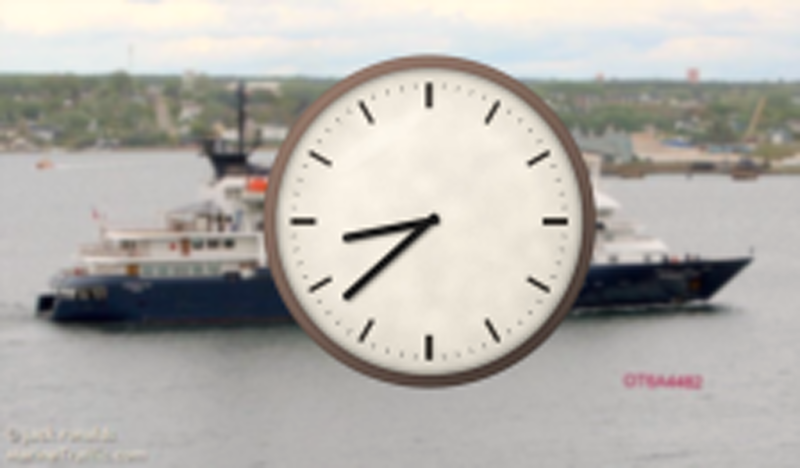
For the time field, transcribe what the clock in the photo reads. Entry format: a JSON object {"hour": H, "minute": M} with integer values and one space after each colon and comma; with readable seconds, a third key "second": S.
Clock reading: {"hour": 8, "minute": 38}
